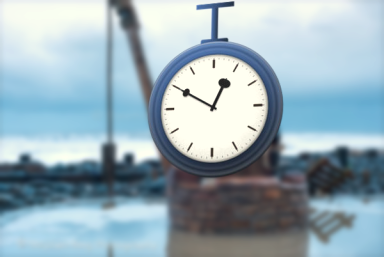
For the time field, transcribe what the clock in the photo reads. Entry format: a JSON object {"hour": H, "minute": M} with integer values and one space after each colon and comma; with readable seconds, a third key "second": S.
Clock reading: {"hour": 12, "minute": 50}
